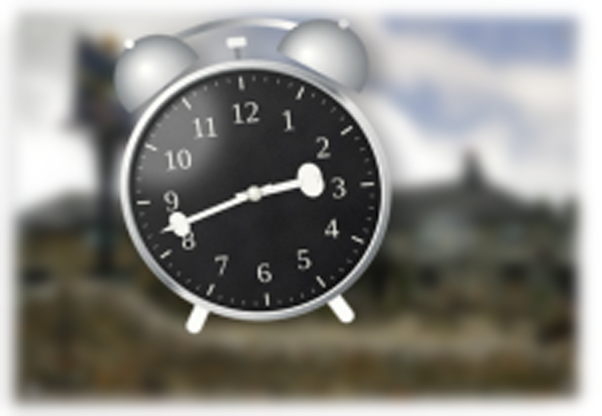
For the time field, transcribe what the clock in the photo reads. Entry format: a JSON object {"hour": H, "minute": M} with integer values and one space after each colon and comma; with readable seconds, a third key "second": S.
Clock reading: {"hour": 2, "minute": 42}
